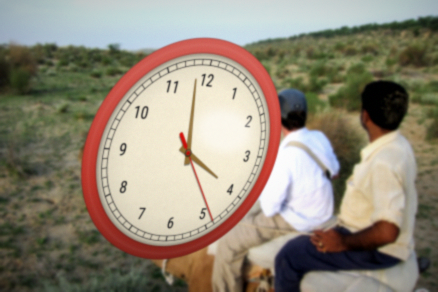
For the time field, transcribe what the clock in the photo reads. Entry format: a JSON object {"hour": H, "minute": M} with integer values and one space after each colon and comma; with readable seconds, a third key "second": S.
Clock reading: {"hour": 3, "minute": 58, "second": 24}
